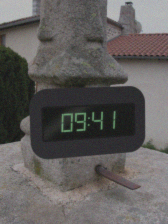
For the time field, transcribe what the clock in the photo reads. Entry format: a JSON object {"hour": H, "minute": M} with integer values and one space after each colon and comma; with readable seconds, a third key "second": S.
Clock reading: {"hour": 9, "minute": 41}
